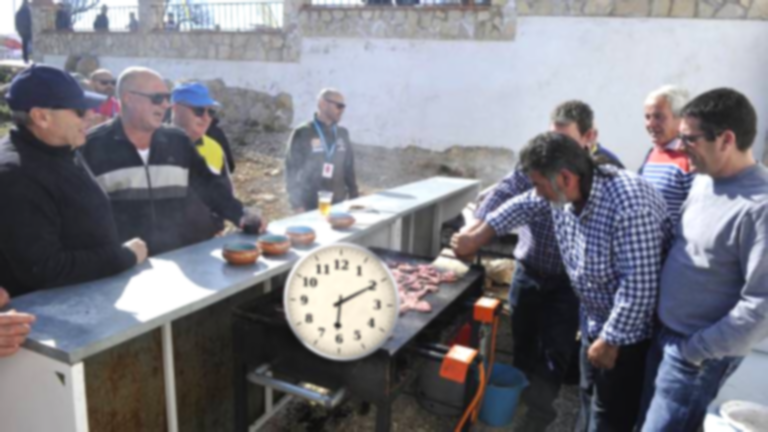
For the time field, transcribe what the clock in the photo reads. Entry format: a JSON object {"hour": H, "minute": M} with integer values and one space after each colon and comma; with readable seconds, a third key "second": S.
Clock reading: {"hour": 6, "minute": 10}
